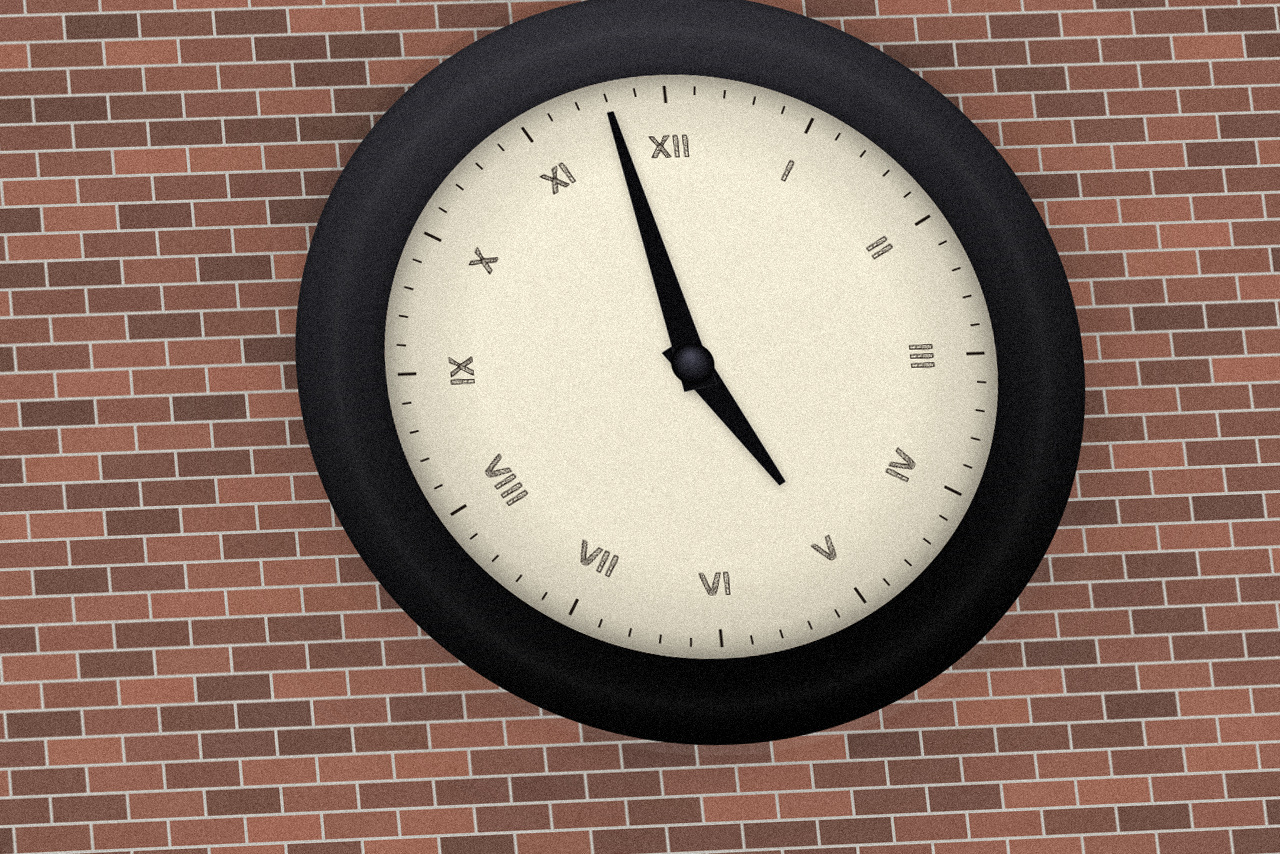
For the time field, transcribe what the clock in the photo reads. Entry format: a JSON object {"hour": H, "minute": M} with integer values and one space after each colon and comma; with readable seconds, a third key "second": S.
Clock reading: {"hour": 4, "minute": 58}
